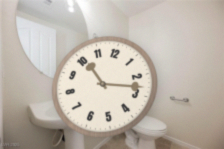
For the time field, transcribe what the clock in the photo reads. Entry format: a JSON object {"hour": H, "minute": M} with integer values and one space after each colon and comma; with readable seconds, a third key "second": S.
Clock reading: {"hour": 10, "minute": 13}
